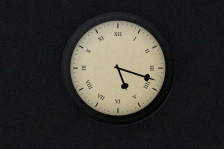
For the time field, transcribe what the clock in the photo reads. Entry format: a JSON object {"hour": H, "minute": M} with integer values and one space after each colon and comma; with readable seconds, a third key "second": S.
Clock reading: {"hour": 5, "minute": 18}
